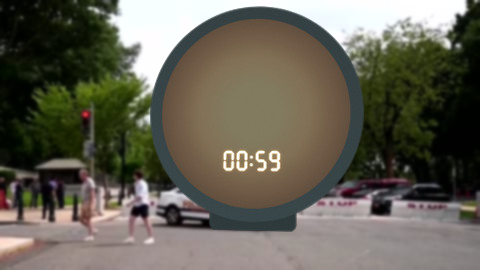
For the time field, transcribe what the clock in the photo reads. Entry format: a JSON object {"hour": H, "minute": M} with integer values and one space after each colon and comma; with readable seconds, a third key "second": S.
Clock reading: {"hour": 0, "minute": 59}
